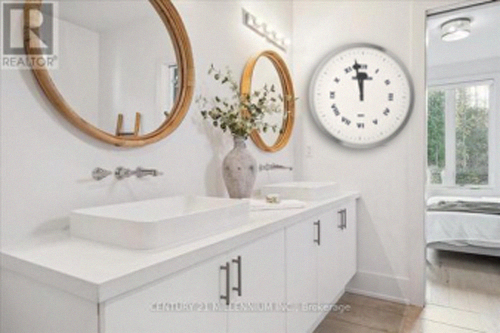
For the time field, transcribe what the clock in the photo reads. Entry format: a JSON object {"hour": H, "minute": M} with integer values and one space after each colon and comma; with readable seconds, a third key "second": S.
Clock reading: {"hour": 11, "minute": 58}
